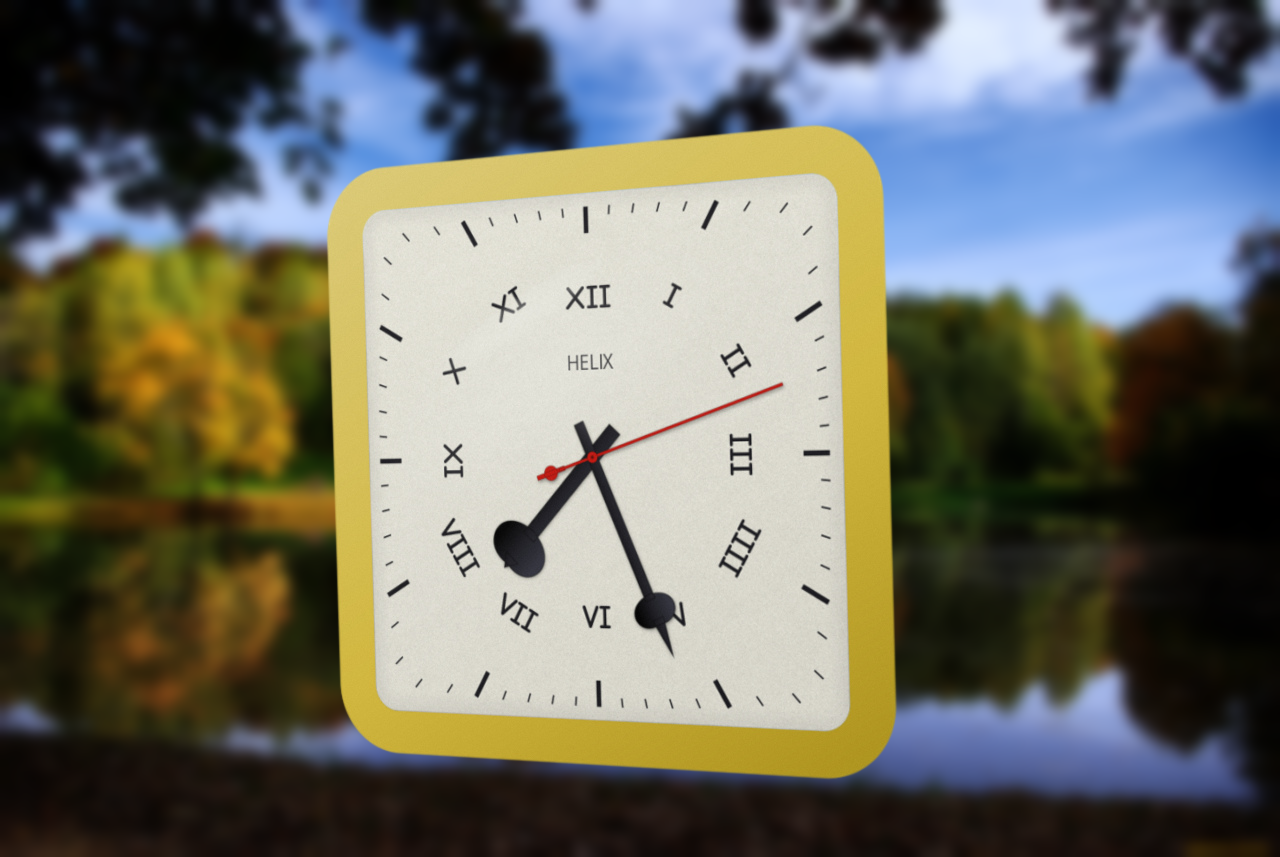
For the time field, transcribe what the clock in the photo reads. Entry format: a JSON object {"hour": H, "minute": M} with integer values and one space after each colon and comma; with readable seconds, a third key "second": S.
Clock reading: {"hour": 7, "minute": 26, "second": 12}
